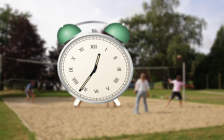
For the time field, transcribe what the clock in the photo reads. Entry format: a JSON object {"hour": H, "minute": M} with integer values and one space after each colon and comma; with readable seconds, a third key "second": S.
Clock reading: {"hour": 12, "minute": 36}
